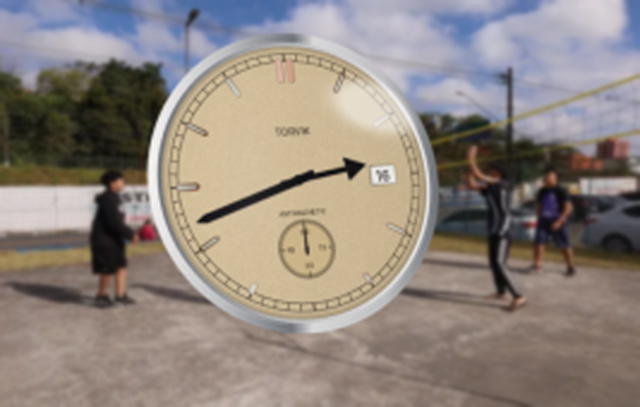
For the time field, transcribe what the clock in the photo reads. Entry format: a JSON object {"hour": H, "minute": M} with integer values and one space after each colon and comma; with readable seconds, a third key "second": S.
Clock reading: {"hour": 2, "minute": 42}
